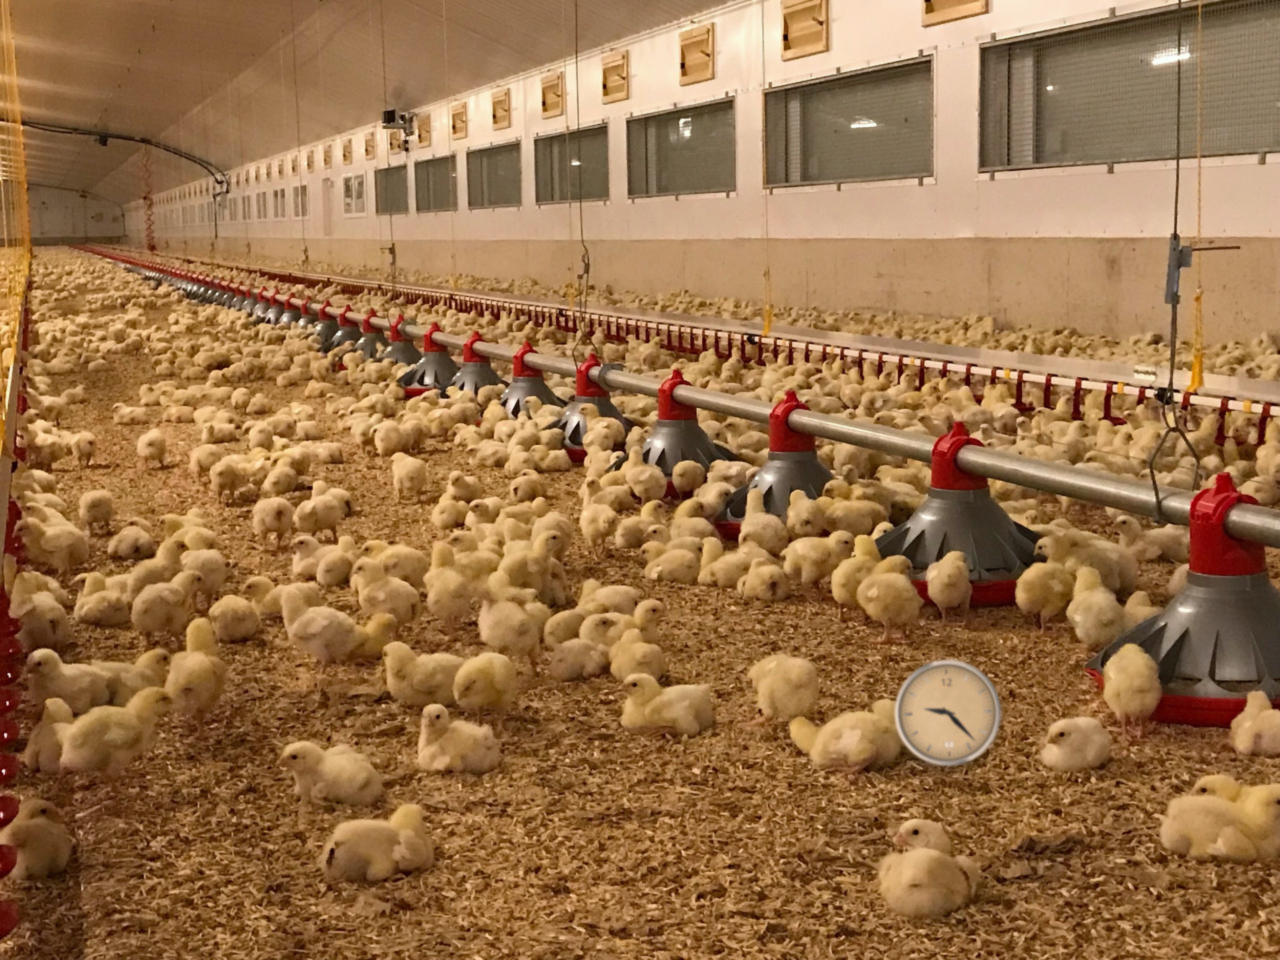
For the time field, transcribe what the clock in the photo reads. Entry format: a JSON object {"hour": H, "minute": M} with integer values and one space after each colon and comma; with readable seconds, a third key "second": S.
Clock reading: {"hour": 9, "minute": 23}
